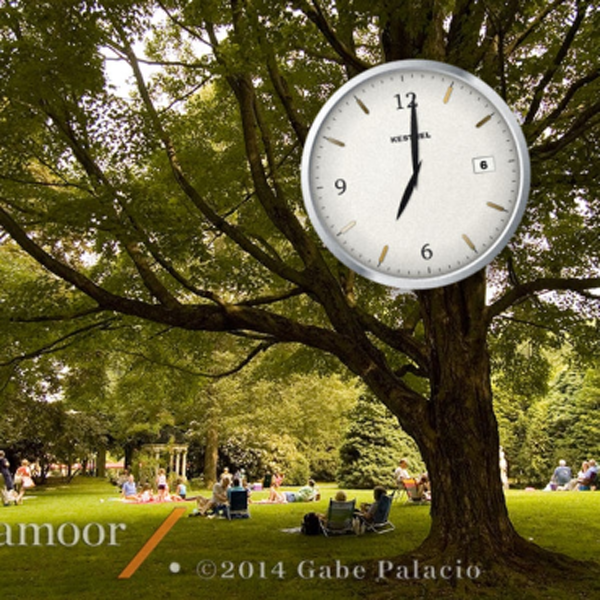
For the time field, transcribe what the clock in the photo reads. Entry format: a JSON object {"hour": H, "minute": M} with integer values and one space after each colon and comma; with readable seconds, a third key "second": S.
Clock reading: {"hour": 7, "minute": 1}
